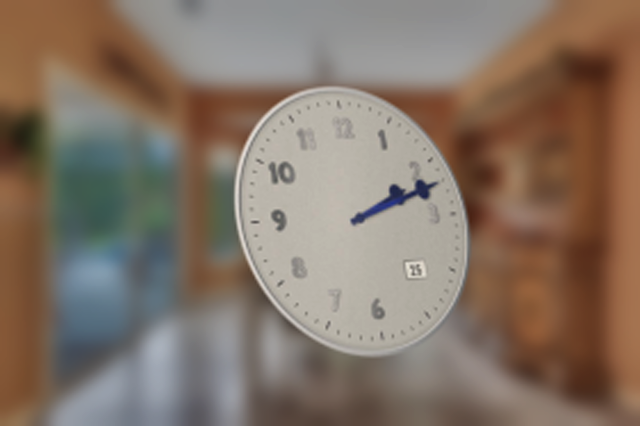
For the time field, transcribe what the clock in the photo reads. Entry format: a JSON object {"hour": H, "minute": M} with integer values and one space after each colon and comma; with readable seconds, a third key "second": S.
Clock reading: {"hour": 2, "minute": 12}
